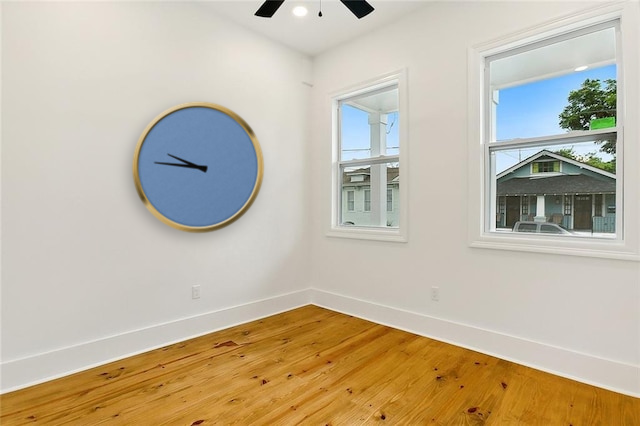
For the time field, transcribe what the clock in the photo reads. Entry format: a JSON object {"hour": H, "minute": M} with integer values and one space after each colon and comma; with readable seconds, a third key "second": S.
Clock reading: {"hour": 9, "minute": 46}
